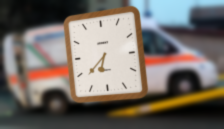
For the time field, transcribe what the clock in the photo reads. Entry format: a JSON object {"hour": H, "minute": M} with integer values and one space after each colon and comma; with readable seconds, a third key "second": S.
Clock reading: {"hour": 6, "minute": 38}
